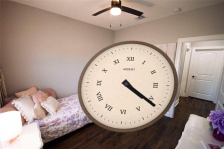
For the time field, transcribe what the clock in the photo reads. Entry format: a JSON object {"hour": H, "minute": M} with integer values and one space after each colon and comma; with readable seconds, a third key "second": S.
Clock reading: {"hour": 4, "minute": 21}
